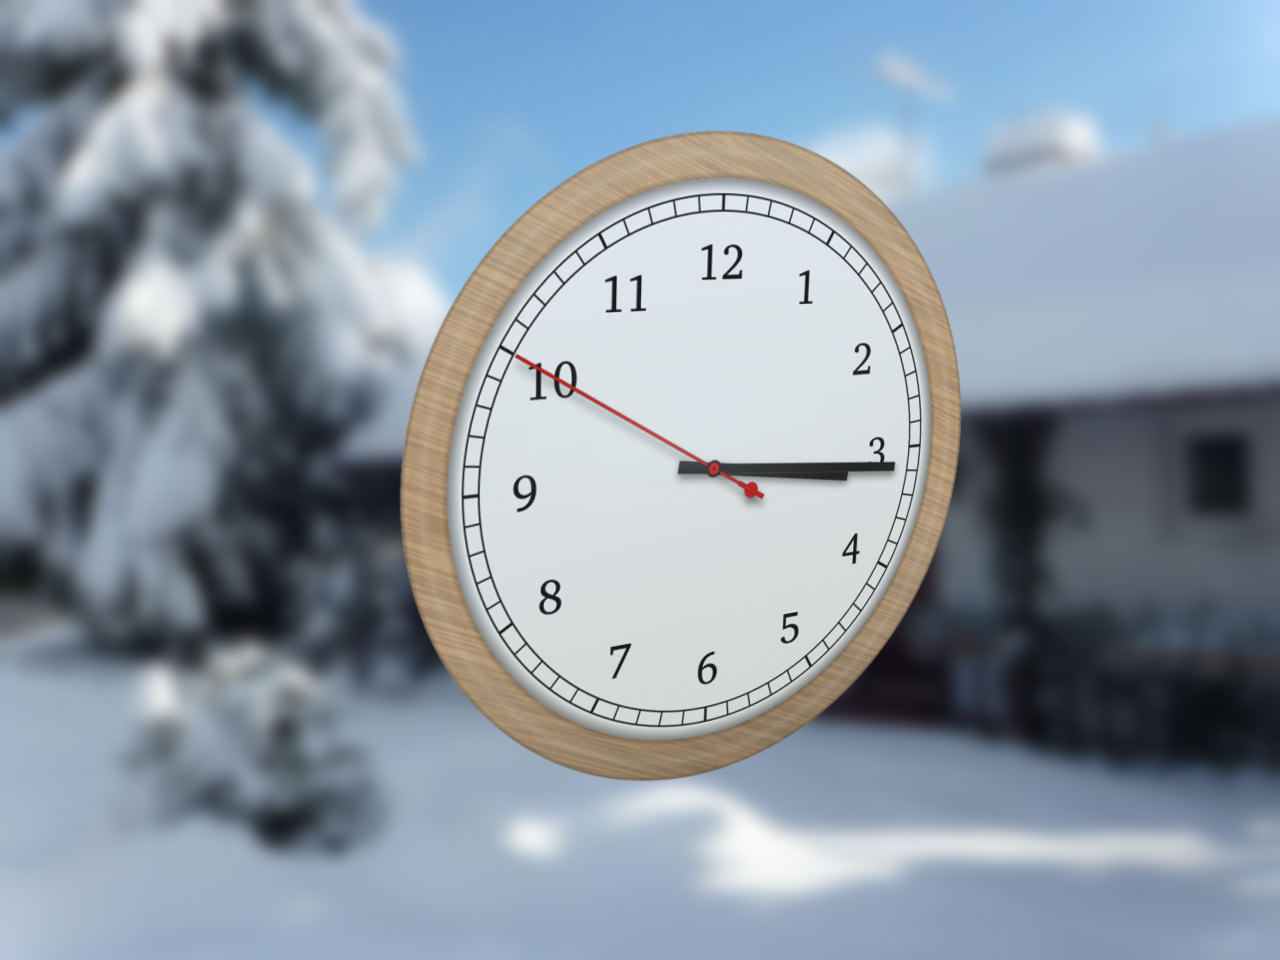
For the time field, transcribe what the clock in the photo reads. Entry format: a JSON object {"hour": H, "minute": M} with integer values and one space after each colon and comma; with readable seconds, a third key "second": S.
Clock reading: {"hour": 3, "minute": 15, "second": 50}
